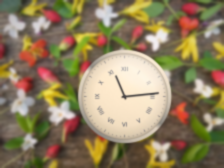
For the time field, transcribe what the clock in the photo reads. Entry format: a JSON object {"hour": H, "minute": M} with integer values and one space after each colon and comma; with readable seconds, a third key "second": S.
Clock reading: {"hour": 11, "minute": 14}
